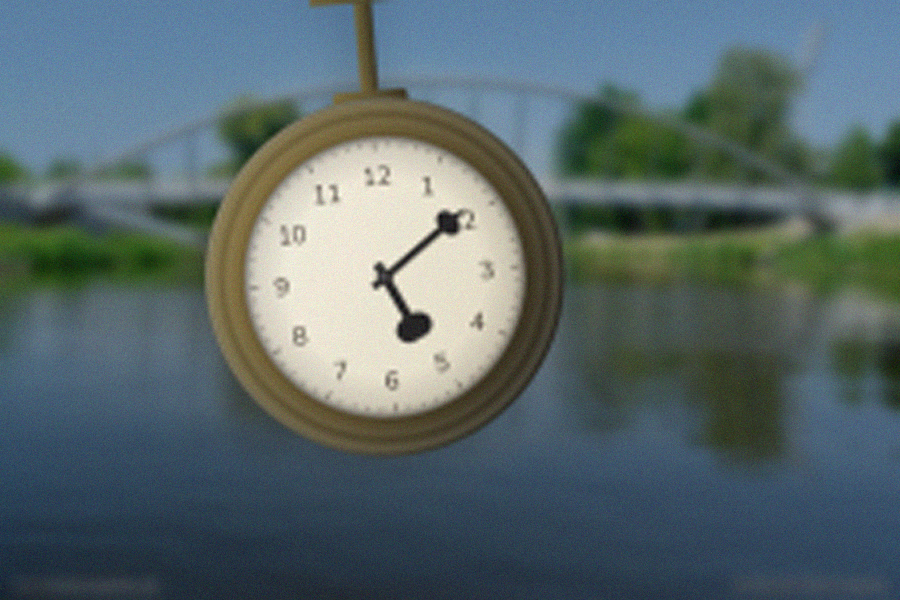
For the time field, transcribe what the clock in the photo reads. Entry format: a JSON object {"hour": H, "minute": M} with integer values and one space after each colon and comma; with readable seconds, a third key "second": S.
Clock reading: {"hour": 5, "minute": 9}
